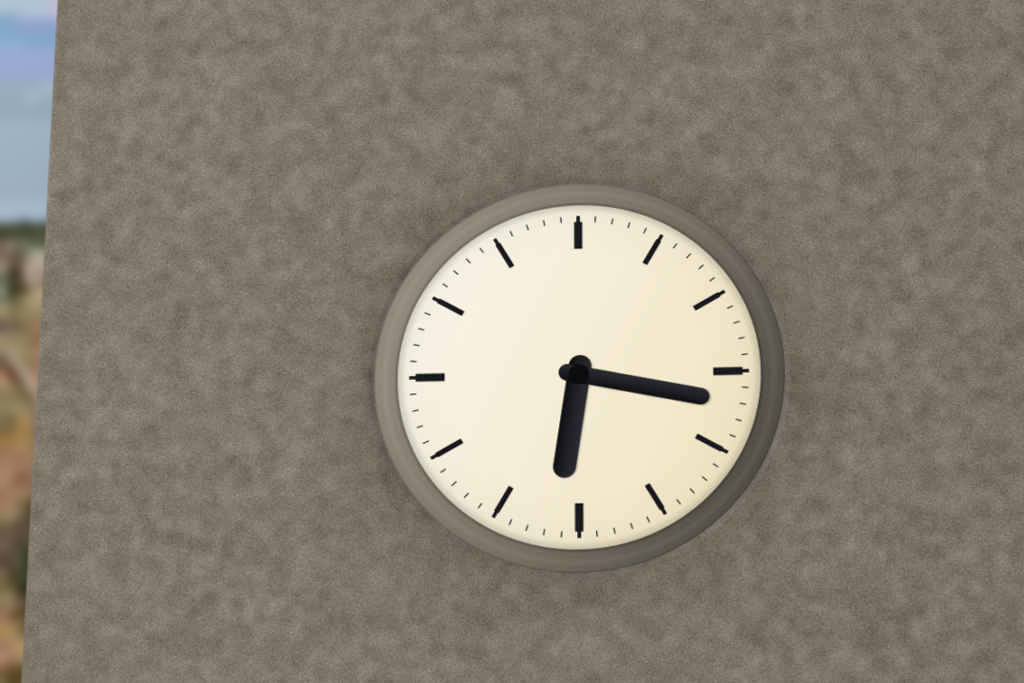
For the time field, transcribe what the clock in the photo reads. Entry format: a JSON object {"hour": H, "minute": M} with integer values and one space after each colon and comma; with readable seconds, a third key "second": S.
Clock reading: {"hour": 6, "minute": 17}
